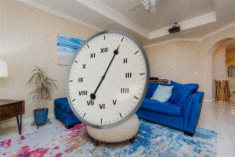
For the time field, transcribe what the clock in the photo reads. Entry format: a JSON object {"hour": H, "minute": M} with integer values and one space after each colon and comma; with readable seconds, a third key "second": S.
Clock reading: {"hour": 7, "minute": 5}
